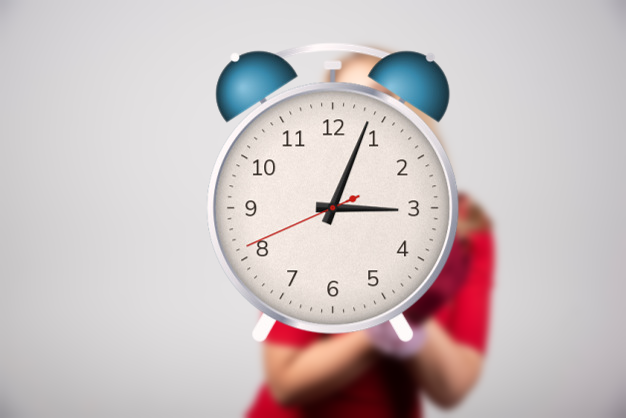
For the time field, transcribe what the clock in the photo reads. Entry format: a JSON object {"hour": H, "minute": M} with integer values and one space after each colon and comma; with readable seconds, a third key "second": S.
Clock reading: {"hour": 3, "minute": 3, "second": 41}
